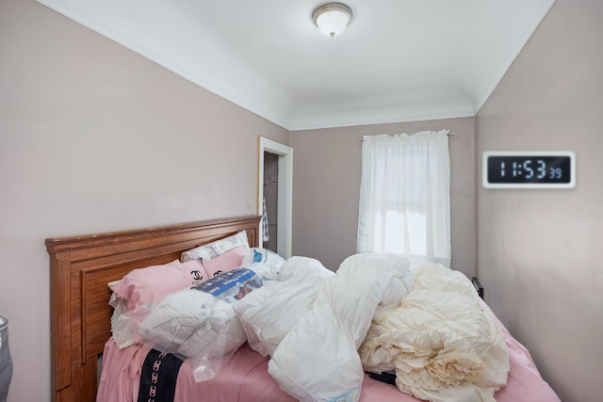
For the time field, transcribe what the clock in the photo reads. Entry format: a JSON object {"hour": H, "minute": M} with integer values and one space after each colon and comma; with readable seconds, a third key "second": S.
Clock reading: {"hour": 11, "minute": 53}
